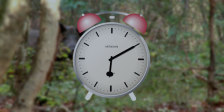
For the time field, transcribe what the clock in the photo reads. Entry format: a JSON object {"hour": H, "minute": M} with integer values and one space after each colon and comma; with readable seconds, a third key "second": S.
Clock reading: {"hour": 6, "minute": 10}
